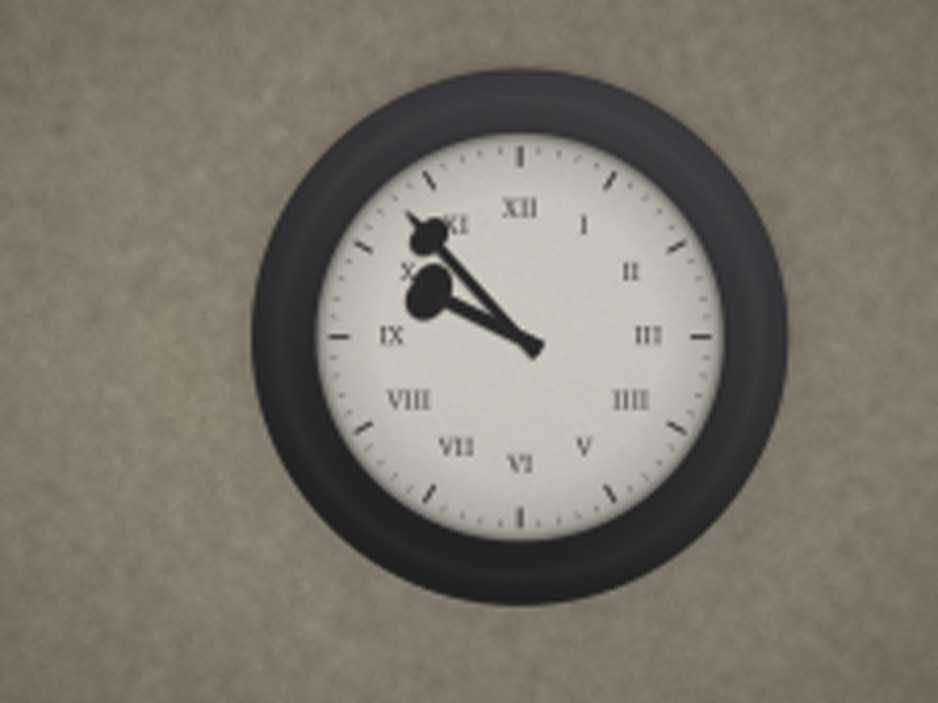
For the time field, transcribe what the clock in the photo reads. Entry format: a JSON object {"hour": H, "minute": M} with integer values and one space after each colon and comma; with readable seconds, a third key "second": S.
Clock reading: {"hour": 9, "minute": 53}
